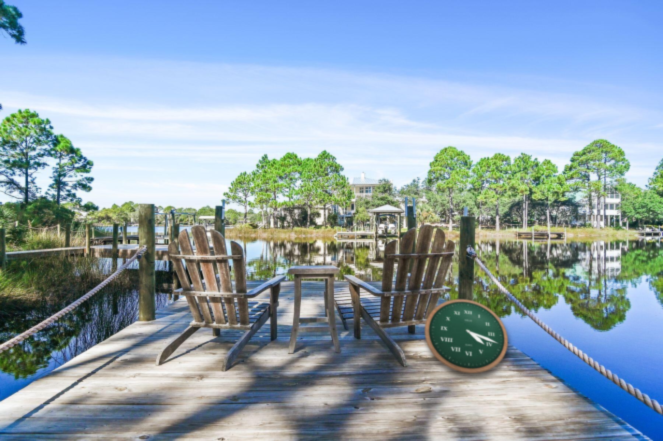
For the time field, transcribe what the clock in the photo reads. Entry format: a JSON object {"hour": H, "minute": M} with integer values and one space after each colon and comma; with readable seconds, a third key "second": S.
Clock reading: {"hour": 4, "minute": 18}
